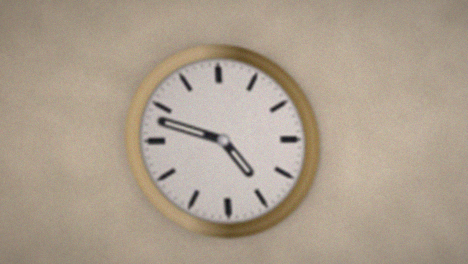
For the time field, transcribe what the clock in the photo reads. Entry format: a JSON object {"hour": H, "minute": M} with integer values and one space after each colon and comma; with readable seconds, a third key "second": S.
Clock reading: {"hour": 4, "minute": 48}
